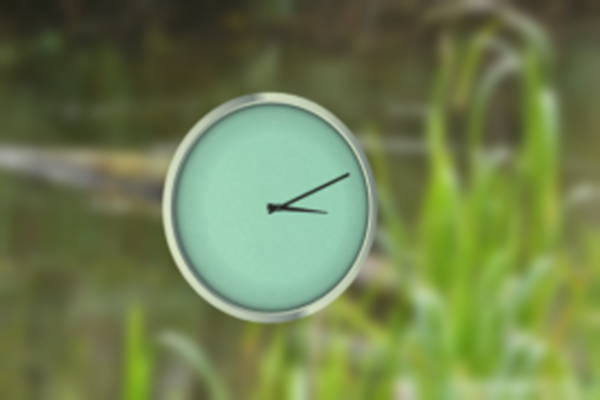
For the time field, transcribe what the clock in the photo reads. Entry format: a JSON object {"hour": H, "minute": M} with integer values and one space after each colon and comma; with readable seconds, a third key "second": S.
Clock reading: {"hour": 3, "minute": 11}
